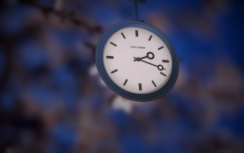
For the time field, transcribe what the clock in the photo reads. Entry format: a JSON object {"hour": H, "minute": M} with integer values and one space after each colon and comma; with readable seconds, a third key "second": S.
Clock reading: {"hour": 2, "minute": 18}
